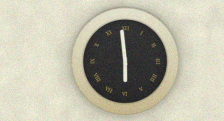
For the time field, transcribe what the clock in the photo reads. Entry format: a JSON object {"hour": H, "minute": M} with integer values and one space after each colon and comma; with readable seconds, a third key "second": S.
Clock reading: {"hour": 5, "minute": 59}
